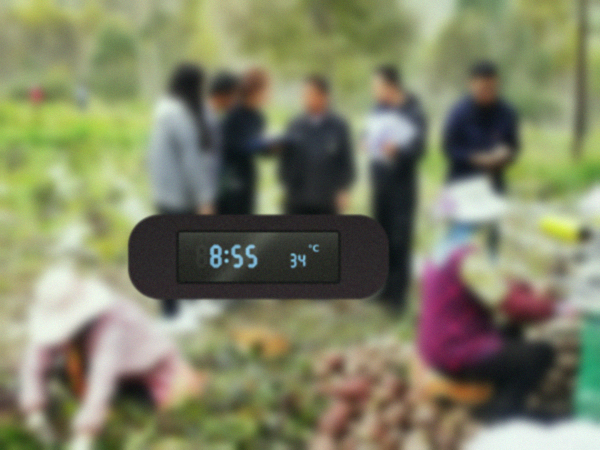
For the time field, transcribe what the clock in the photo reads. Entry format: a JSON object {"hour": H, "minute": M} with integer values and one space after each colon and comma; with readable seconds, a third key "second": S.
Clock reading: {"hour": 8, "minute": 55}
